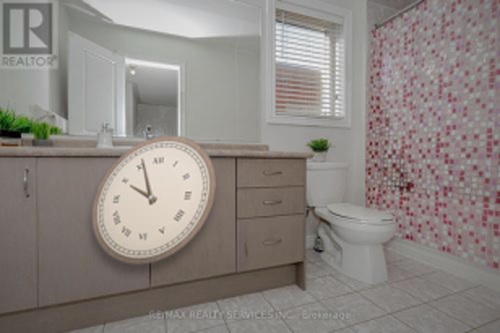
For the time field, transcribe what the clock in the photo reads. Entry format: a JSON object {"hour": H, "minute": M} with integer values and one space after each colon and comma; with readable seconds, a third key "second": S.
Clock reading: {"hour": 9, "minute": 56}
